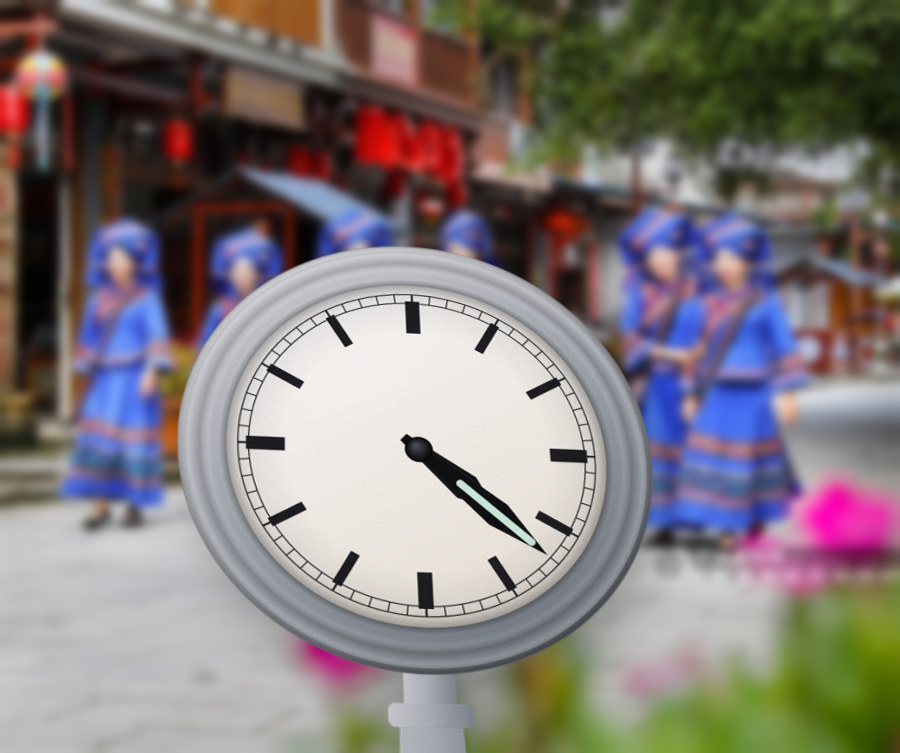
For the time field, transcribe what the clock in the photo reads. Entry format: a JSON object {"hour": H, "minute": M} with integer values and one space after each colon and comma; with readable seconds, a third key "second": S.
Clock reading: {"hour": 4, "minute": 22}
